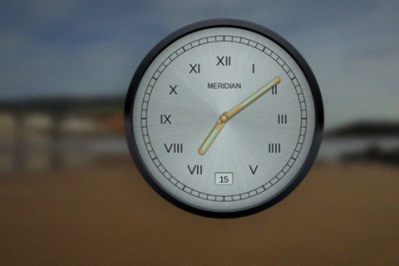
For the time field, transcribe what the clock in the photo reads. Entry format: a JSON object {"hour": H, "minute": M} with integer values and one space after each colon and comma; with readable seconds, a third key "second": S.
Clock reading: {"hour": 7, "minute": 9}
